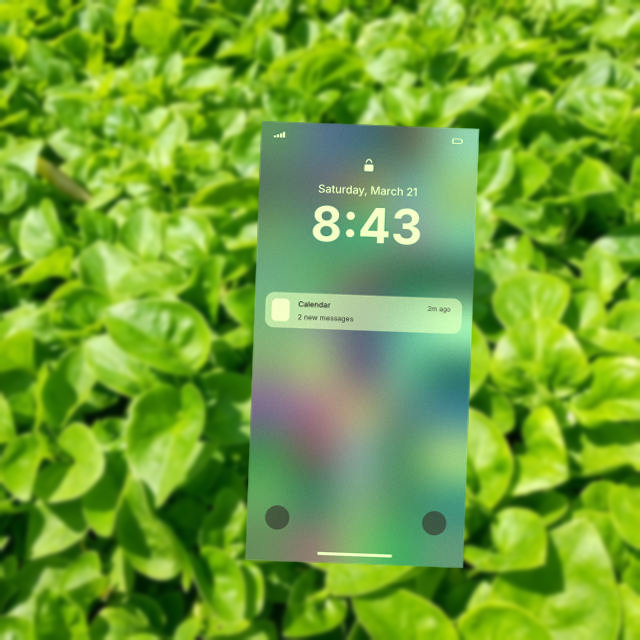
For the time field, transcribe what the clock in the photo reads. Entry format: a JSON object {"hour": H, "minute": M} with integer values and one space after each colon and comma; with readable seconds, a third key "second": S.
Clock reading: {"hour": 8, "minute": 43}
